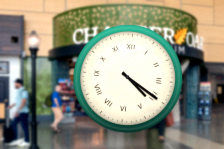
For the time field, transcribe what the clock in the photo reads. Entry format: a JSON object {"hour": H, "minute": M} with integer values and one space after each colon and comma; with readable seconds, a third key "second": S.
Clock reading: {"hour": 4, "minute": 20}
